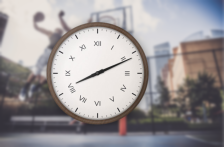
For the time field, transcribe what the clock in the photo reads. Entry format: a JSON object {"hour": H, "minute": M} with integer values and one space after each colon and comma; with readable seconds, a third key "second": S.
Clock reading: {"hour": 8, "minute": 11}
